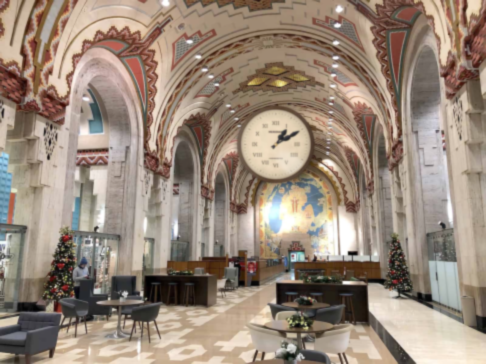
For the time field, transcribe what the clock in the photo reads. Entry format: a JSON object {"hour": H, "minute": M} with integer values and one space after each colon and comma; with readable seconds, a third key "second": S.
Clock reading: {"hour": 1, "minute": 10}
